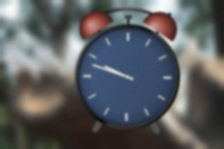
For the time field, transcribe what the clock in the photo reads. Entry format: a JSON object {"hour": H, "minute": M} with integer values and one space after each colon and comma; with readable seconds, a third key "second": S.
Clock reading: {"hour": 9, "minute": 48}
